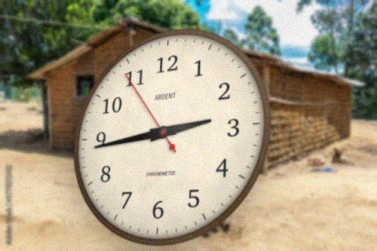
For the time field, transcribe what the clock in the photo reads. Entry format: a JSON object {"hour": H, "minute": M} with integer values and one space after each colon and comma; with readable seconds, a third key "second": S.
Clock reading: {"hour": 2, "minute": 43, "second": 54}
